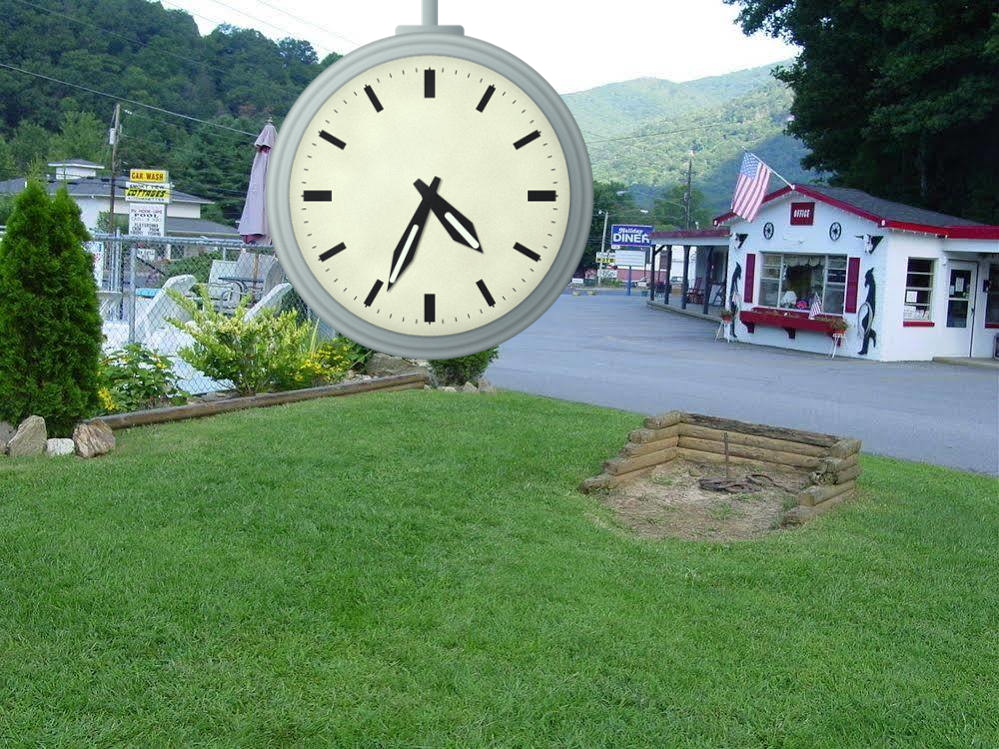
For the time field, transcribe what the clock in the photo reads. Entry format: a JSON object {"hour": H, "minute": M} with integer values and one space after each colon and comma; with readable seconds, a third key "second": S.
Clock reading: {"hour": 4, "minute": 34}
